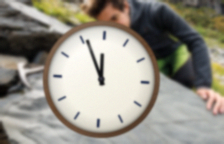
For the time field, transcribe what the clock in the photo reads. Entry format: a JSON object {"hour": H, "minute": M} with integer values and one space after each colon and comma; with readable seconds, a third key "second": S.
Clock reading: {"hour": 11, "minute": 56}
